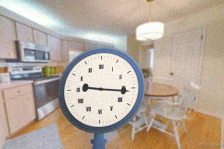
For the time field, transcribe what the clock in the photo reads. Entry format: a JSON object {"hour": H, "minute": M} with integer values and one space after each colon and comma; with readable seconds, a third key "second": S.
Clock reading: {"hour": 9, "minute": 16}
